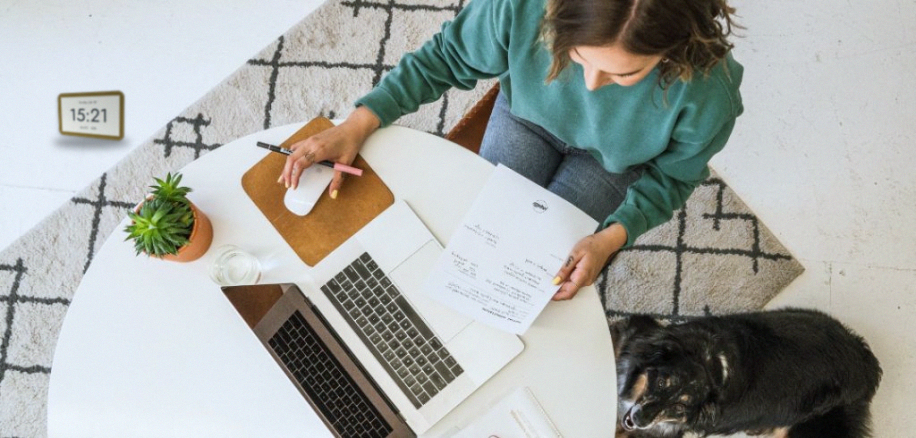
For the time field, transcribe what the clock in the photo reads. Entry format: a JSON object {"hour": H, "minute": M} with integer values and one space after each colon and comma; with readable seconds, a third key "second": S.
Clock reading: {"hour": 15, "minute": 21}
